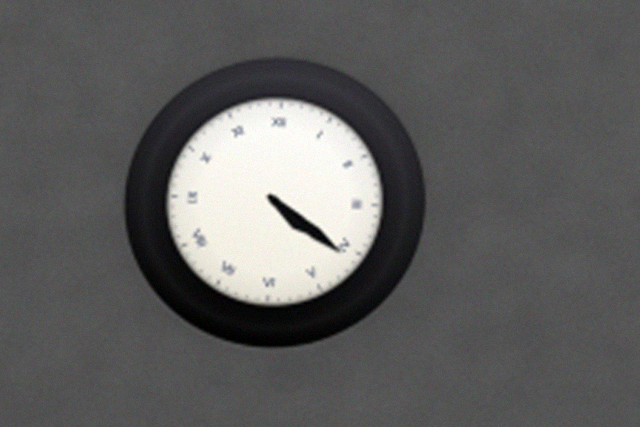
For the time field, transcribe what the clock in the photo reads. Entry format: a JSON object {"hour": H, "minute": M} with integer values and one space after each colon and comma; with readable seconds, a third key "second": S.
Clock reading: {"hour": 4, "minute": 21}
